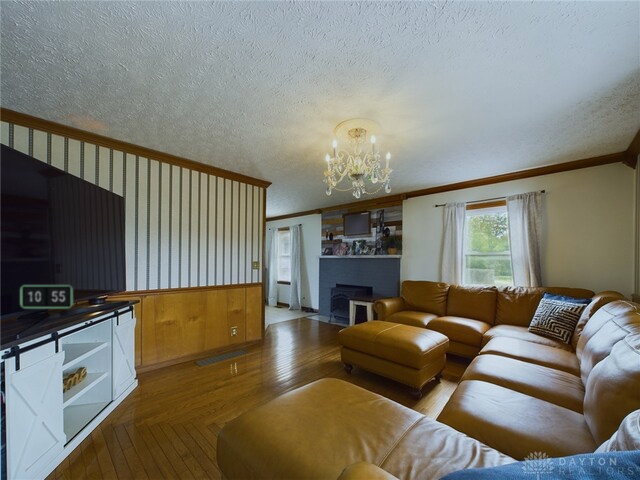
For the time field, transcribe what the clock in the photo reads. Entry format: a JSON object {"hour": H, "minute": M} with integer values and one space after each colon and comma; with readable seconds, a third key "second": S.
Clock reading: {"hour": 10, "minute": 55}
